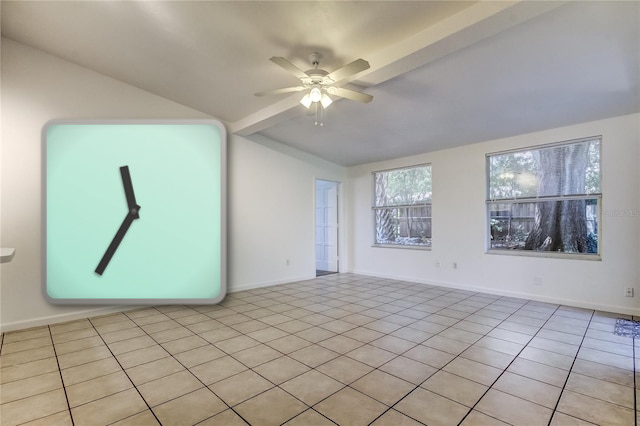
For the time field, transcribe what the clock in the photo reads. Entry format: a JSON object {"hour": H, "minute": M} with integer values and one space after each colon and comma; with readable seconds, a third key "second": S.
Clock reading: {"hour": 11, "minute": 35}
